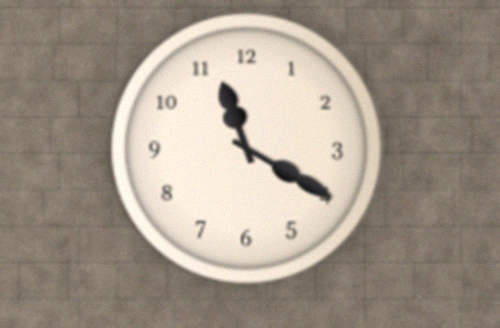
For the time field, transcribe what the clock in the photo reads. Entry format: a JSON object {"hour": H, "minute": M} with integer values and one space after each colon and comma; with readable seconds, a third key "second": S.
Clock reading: {"hour": 11, "minute": 20}
